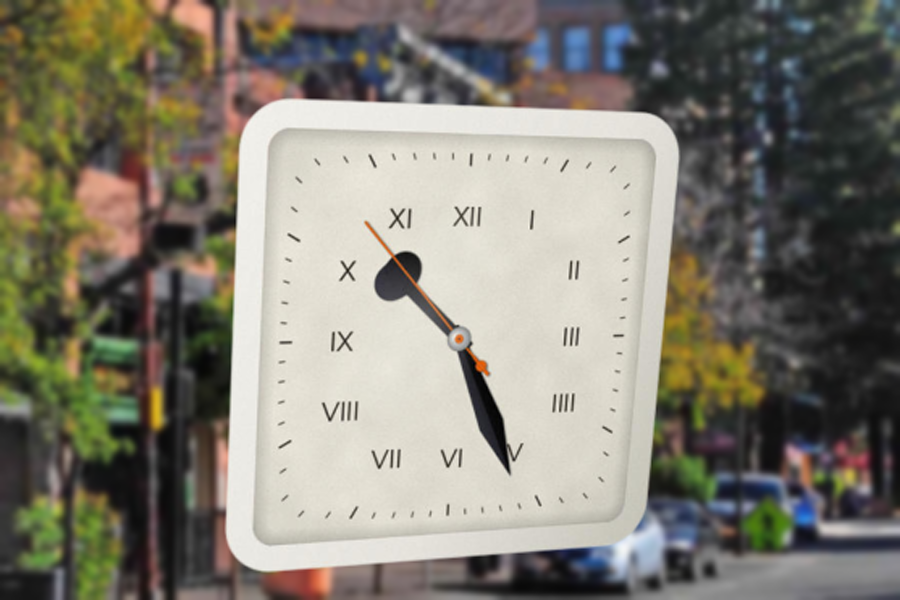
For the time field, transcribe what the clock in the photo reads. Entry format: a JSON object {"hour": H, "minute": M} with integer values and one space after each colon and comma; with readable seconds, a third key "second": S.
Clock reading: {"hour": 10, "minute": 25, "second": 53}
